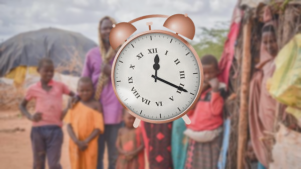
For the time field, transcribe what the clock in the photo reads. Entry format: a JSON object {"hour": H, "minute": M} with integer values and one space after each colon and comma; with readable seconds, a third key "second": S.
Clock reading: {"hour": 12, "minute": 20}
